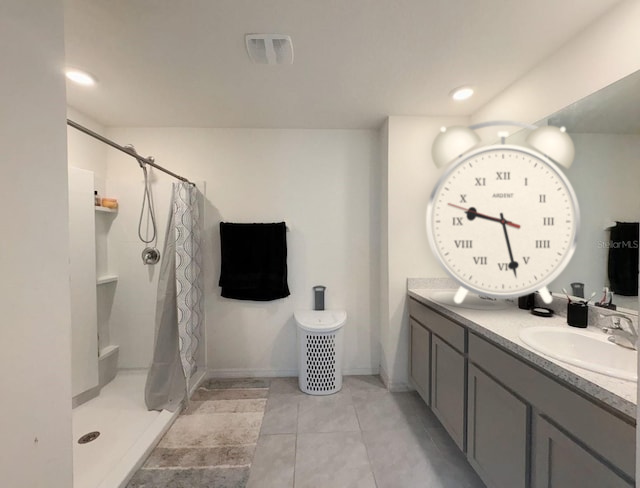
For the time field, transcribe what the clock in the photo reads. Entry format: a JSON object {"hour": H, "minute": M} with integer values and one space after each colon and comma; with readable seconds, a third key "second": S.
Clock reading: {"hour": 9, "minute": 27, "second": 48}
